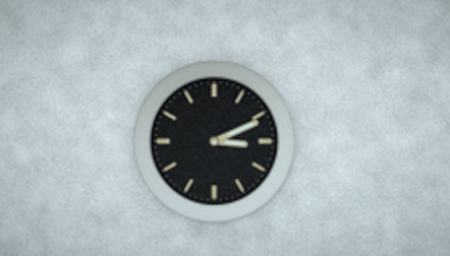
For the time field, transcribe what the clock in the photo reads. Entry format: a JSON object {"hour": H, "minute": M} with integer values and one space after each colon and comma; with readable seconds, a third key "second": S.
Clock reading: {"hour": 3, "minute": 11}
